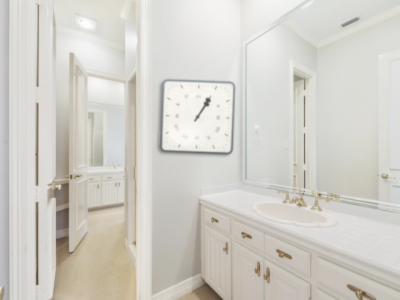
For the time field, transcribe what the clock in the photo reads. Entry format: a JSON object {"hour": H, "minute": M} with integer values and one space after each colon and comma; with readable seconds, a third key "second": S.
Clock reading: {"hour": 1, "minute": 5}
